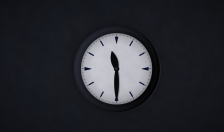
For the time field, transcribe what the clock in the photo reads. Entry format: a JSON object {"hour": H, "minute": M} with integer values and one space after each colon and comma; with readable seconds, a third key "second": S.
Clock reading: {"hour": 11, "minute": 30}
